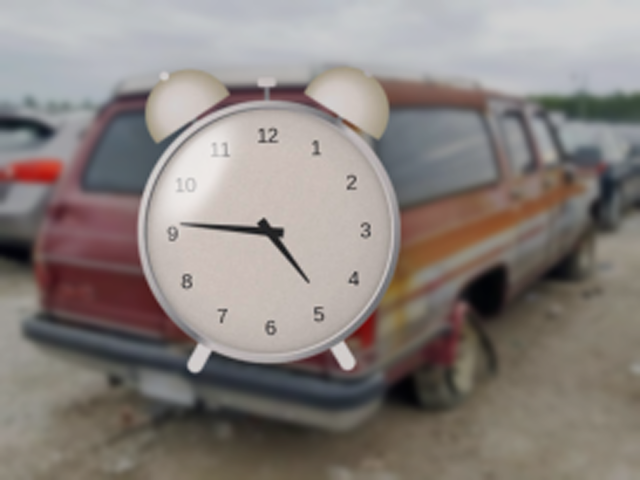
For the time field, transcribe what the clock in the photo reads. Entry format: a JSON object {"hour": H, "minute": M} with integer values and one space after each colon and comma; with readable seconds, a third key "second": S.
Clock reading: {"hour": 4, "minute": 46}
